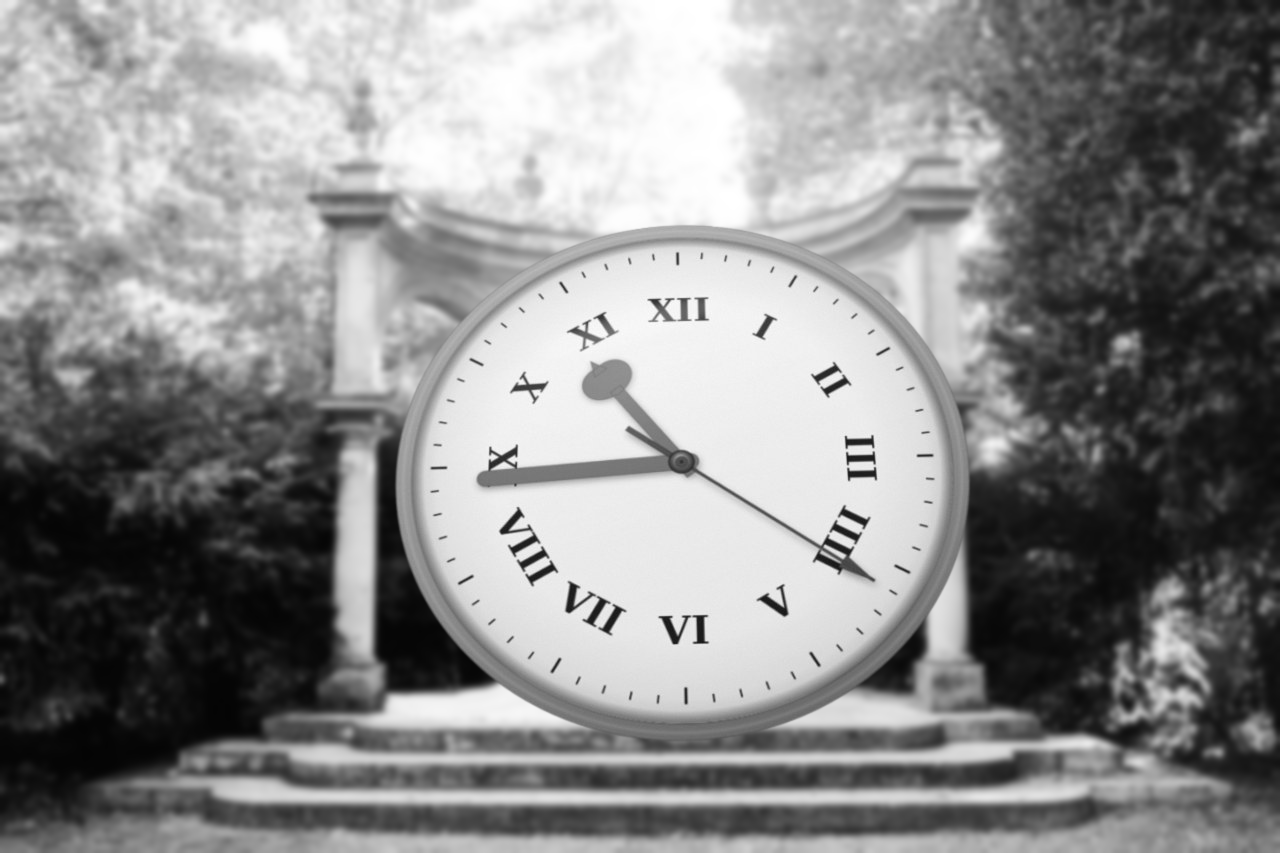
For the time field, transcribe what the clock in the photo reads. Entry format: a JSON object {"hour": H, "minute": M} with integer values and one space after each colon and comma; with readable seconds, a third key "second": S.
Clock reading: {"hour": 10, "minute": 44, "second": 21}
